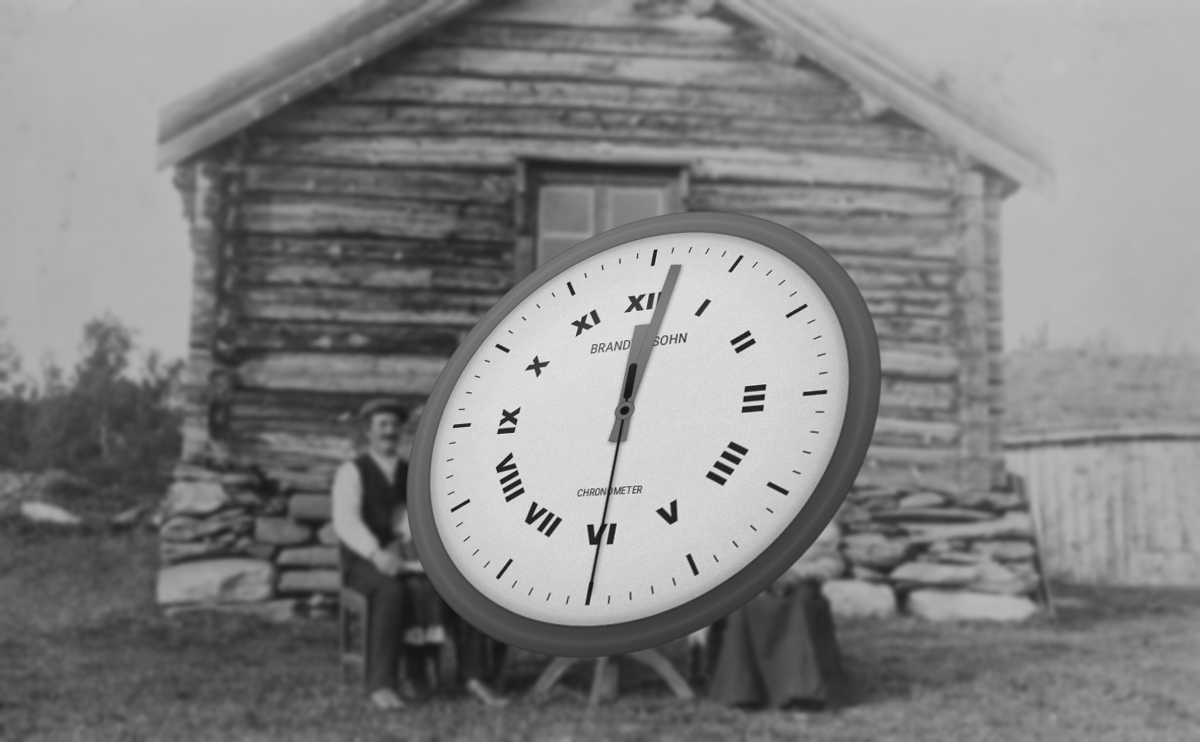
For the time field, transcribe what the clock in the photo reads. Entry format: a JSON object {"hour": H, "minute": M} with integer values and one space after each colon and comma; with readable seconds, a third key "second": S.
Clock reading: {"hour": 12, "minute": 1, "second": 30}
